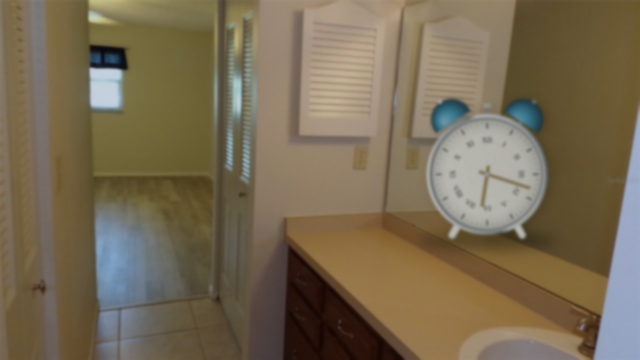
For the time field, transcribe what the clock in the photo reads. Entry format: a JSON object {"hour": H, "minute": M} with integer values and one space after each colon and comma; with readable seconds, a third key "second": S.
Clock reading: {"hour": 6, "minute": 18}
